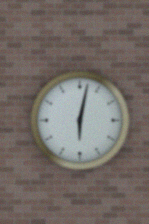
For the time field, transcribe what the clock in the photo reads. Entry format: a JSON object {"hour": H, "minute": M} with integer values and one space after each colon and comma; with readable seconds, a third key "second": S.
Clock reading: {"hour": 6, "minute": 2}
